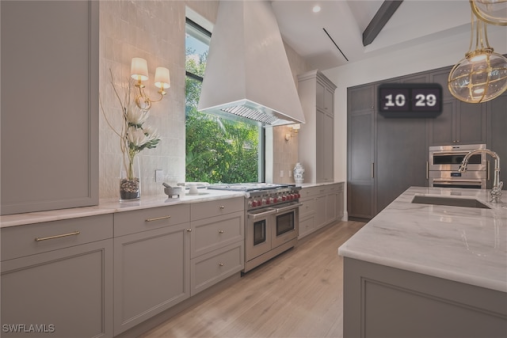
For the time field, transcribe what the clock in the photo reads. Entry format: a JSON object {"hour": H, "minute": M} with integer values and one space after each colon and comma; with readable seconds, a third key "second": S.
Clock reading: {"hour": 10, "minute": 29}
